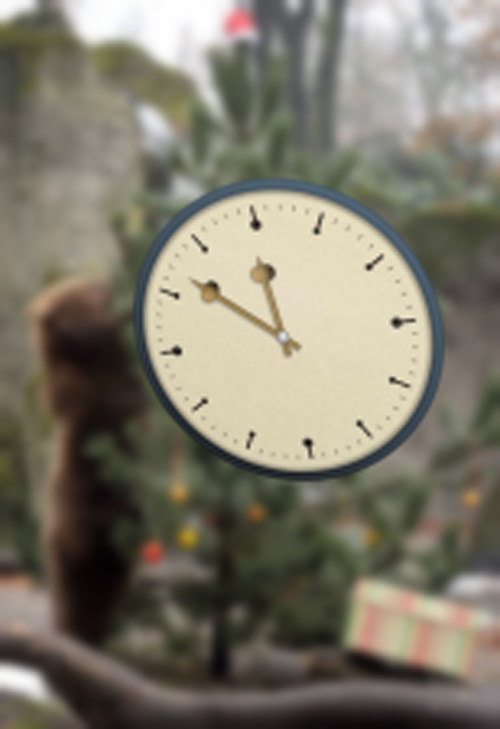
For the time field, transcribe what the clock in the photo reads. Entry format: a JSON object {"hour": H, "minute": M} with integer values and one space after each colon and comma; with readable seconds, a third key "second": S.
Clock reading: {"hour": 11, "minute": 52}
